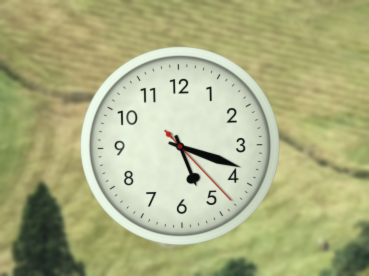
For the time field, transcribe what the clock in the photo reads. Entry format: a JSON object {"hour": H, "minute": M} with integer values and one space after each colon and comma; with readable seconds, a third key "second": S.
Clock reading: {"hour": 5, "minute": 18, "second": 23}
